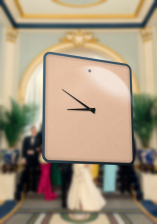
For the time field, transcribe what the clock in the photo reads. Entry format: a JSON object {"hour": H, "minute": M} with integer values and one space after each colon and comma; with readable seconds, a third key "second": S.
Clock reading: {"hour": 8, "minute": 50}
